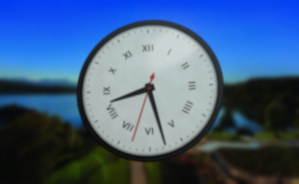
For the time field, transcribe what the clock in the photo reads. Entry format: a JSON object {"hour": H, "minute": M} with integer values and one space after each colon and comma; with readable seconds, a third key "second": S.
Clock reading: {"hour": 8, "minute": 27, "second": 33}
